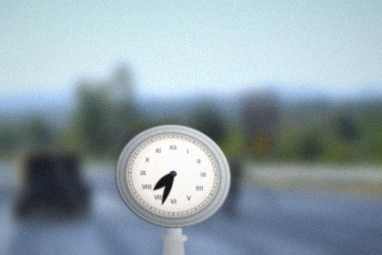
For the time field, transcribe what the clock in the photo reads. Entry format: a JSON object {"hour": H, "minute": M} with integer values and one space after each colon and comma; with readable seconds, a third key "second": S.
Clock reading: {"hour": 7, "minute": 33}
